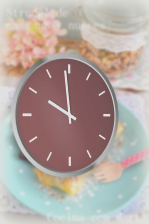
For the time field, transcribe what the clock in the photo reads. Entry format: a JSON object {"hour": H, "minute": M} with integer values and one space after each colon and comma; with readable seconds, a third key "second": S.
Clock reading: {"hour": 9, "minute": 59}
